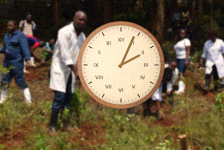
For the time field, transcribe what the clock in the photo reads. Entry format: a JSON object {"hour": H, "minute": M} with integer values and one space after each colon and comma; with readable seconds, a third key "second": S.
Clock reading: {"hour": 2, "minute": 4}
